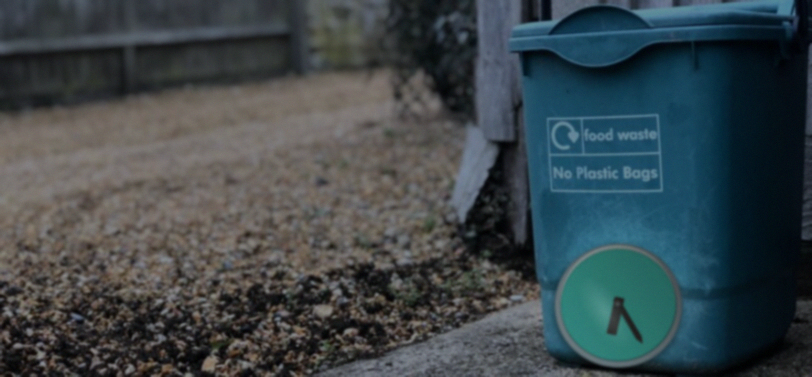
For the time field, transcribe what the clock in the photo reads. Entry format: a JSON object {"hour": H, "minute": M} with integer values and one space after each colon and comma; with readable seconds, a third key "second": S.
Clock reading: {"hour": 6, "minute": 25}
